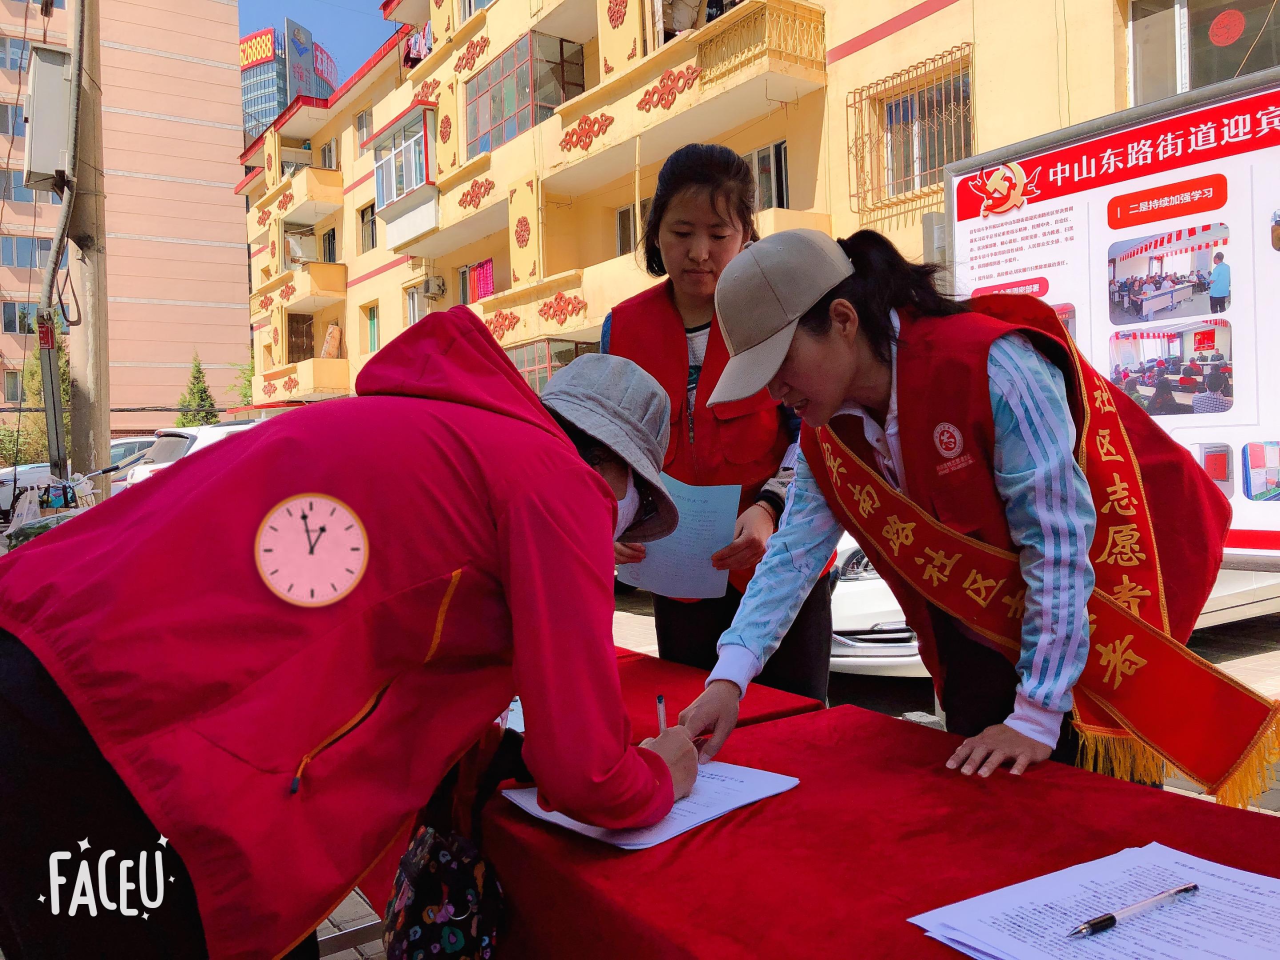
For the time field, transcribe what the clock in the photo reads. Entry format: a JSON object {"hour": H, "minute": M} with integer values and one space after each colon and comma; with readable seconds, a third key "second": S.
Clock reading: {"hour": 12, "minute": 58}
